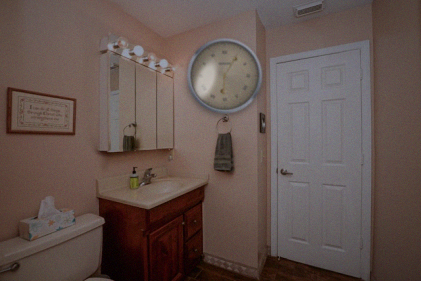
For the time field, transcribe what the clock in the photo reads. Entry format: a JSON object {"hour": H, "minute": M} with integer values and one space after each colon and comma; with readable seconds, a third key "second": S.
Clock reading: {"hour": 6, "minute": 5}
